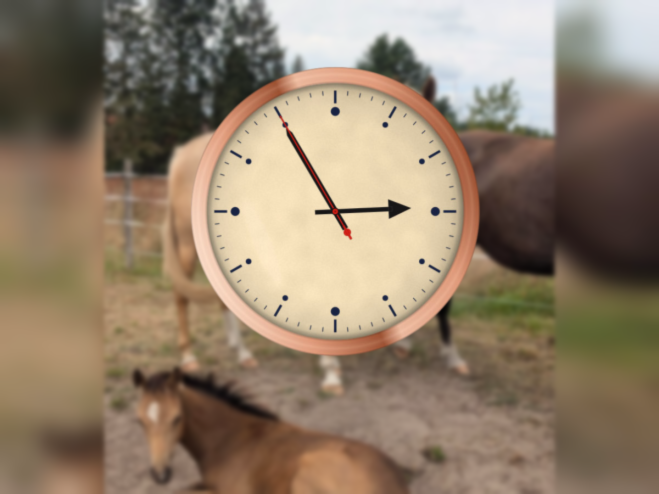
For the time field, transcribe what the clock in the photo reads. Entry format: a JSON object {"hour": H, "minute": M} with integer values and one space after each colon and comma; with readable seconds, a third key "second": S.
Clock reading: {"hour": 2, "minute": 54, "second": 55}
